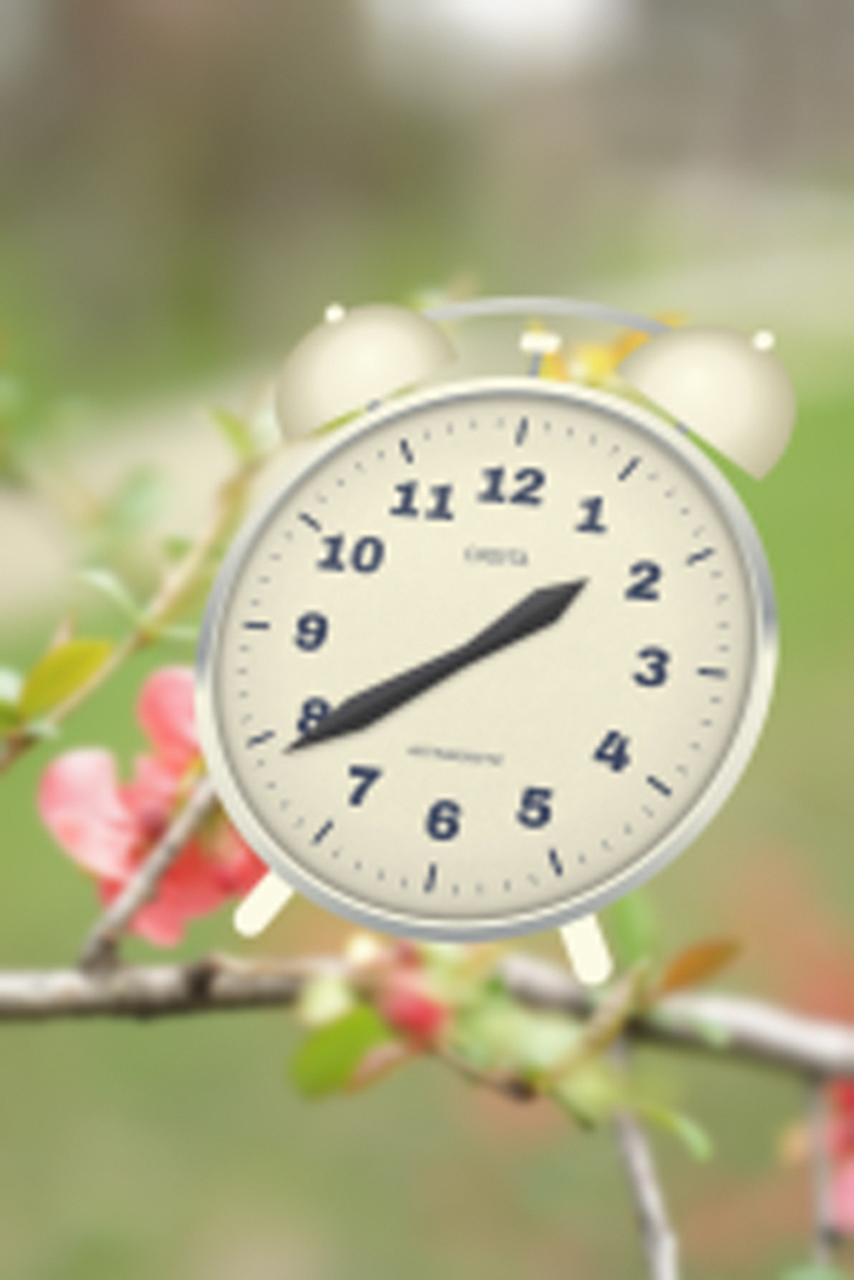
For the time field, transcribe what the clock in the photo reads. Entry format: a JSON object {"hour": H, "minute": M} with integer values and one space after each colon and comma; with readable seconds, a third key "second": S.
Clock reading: {"hour": 1, "minute": 39}
